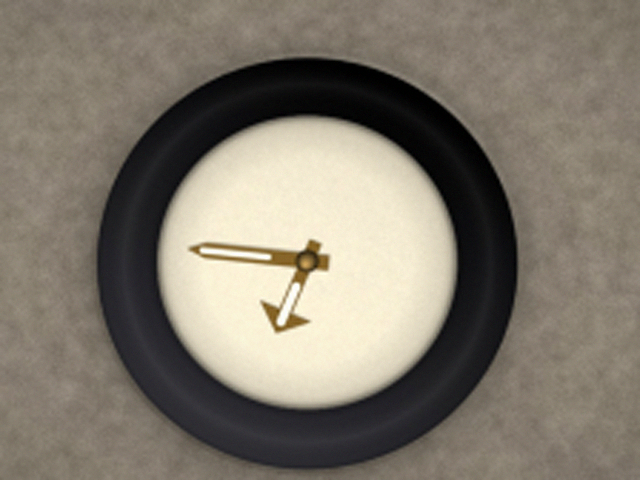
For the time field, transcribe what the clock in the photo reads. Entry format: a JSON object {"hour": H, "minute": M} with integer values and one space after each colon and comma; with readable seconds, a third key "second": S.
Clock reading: {"hour": 6, "minute": 46}
